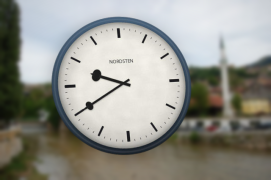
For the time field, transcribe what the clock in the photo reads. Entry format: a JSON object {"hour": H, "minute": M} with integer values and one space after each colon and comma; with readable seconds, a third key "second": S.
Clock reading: {"hour": 9, "minute": 40}
